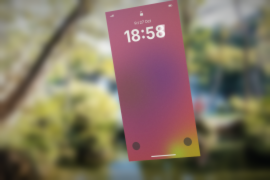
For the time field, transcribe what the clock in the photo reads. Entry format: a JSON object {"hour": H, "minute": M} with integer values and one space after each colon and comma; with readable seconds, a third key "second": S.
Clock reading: {"hour": 18, "minute": 58}
